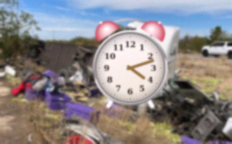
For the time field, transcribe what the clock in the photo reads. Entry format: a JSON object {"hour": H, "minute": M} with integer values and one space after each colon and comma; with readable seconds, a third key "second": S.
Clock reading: {"hour": 4, "minute": 12}
